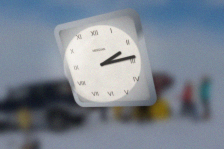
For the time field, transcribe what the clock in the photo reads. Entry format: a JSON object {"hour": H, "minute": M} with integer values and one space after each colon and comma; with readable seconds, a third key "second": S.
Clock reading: {"hour": 2, "minute": 14}
